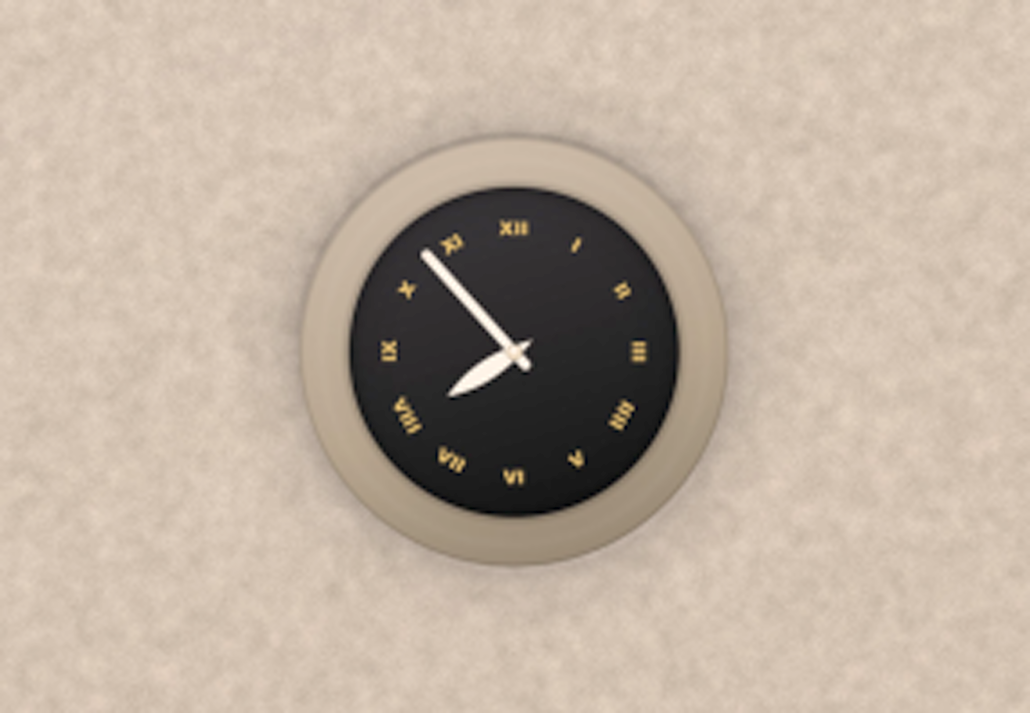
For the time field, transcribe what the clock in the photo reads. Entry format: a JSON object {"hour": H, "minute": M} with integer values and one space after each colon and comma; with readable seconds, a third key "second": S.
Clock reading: {"hour": 7, "minute": 53}
